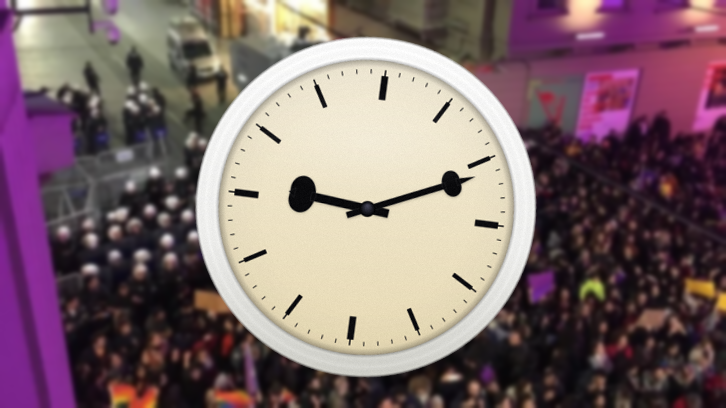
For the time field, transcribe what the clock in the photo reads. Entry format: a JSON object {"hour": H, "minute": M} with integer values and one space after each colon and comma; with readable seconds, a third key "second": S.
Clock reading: {"hour": 9, "minute": 11}
